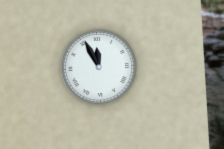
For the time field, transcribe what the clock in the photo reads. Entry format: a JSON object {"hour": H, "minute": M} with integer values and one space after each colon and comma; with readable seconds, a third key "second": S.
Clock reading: {"hour": 11, "minute": 56}
